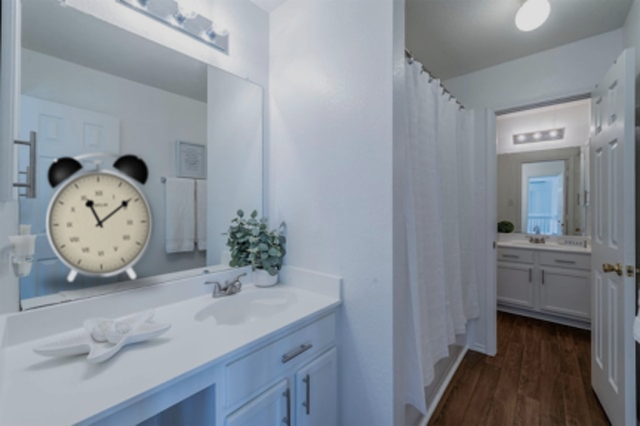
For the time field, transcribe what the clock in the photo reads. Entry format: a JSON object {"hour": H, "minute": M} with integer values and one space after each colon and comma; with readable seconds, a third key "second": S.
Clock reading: {"hour": 11, "minute": 9}
